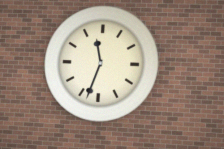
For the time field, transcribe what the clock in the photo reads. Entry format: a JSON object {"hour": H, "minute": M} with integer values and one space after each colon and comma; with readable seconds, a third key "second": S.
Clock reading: {"hour": 11, "minute": 33}
